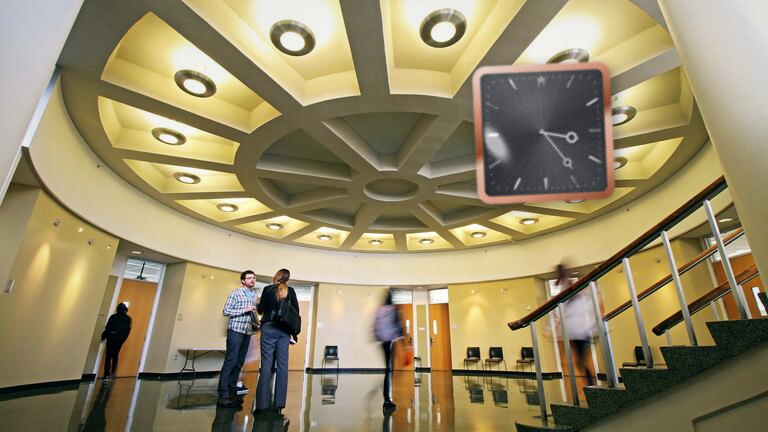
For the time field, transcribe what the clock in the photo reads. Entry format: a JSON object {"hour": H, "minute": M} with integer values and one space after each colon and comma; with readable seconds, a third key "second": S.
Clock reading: {"hour": 3, "minute": 24}
